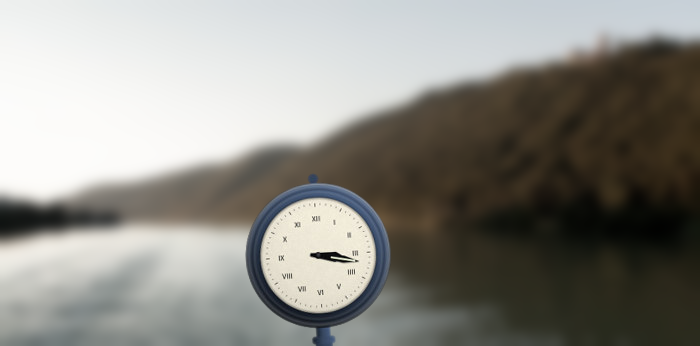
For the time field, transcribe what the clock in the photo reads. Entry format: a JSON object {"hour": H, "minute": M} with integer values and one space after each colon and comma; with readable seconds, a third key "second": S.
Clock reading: {"hour": 3, "minute": 17}
